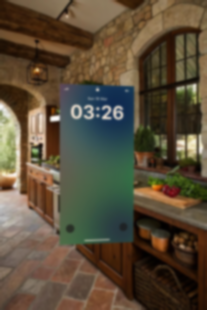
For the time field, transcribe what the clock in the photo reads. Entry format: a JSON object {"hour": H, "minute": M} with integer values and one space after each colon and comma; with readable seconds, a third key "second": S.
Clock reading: {"hour": 3, "minute": 26}
